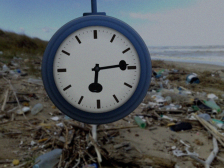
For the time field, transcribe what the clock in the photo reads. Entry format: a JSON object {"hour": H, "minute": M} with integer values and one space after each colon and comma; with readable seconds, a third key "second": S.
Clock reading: {"hour": 6, "minute": 14}
